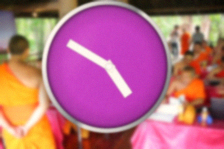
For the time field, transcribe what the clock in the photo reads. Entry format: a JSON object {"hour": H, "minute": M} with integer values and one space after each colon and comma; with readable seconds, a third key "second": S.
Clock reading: {"hour": 4, "minute": 50}
